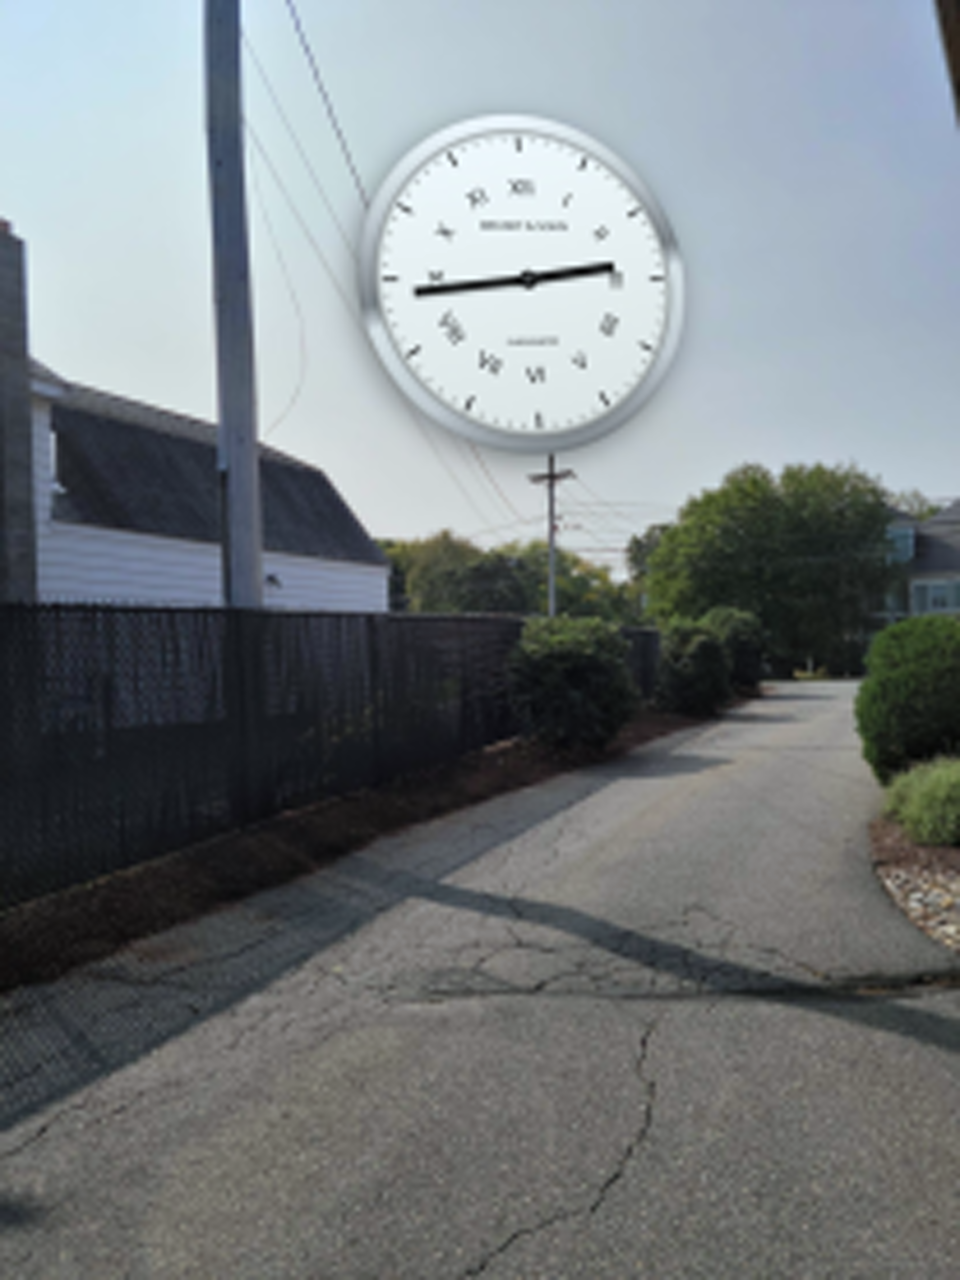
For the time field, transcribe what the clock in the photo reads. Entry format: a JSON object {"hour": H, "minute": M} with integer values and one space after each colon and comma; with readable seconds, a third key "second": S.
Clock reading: {"hour": 2, "minute": 44}
